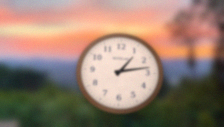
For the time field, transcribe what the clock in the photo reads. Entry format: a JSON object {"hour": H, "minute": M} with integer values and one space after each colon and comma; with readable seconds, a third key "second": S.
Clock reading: {"hour": 1, "minute": 13}
